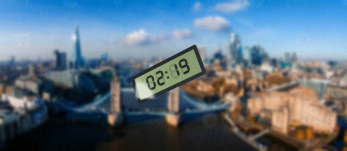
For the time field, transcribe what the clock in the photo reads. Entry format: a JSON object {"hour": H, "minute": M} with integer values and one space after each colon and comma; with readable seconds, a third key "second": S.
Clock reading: {"hour": 2, "minute": 19}
